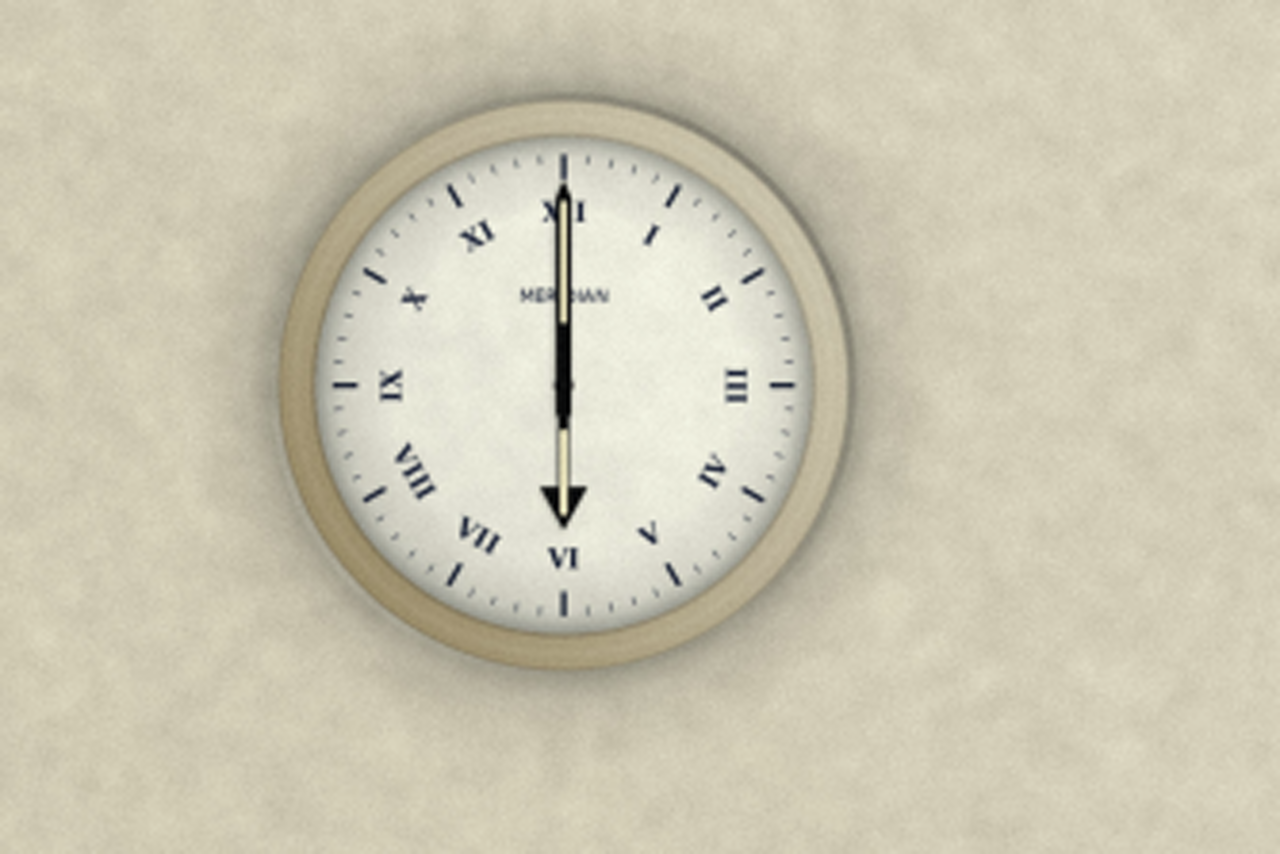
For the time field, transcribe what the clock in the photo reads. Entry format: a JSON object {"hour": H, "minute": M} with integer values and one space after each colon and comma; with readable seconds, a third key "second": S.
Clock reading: {"hour": 6, "minute": 0}
